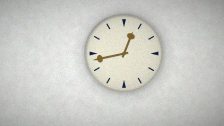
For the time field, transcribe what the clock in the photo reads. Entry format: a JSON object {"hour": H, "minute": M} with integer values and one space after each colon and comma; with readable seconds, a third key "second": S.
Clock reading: {"hour": 12, "minute": 43}
